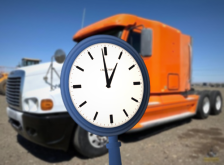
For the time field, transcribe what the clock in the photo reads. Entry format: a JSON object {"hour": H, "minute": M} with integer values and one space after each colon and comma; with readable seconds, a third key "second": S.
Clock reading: {"hour": 12, "minute": 59}
